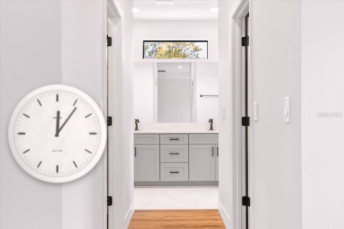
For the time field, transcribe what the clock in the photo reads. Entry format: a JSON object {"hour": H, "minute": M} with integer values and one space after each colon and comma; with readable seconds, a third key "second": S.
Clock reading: {"hour": 12, "minute": 6}
